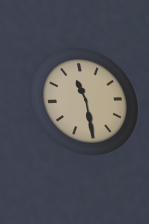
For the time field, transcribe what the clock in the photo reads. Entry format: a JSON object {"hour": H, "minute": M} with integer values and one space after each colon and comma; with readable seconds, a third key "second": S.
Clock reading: {"hour": 11, "minute": 30}
